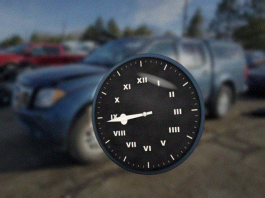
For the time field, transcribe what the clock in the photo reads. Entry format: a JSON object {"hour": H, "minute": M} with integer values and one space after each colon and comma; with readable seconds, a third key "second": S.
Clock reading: {"hour": 8, "minute": 44}
